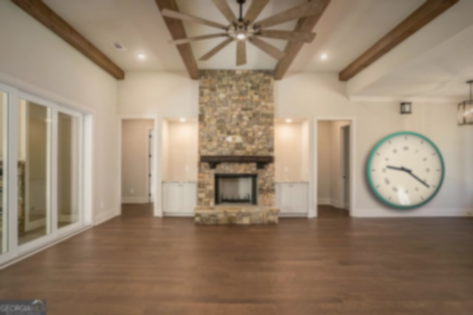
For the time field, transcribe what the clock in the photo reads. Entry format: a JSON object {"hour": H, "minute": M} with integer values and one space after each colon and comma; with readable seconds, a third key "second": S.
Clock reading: {"hour": 9, "minute": 21}
